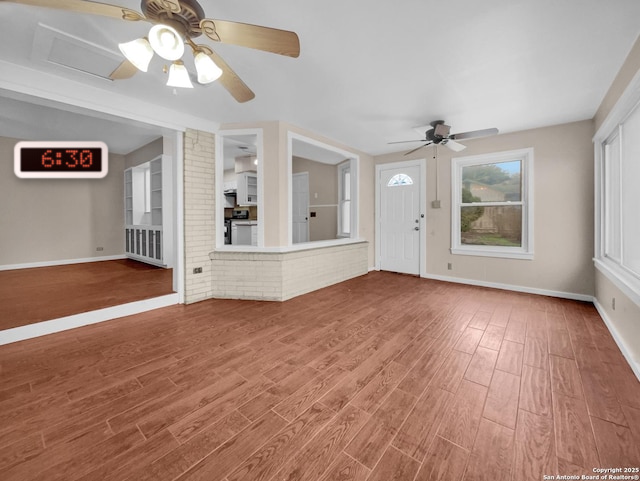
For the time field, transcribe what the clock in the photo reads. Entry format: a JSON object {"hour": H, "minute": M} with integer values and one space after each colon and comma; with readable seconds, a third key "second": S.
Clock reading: {"hour": 6, "minute": 30}
